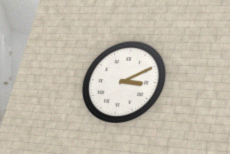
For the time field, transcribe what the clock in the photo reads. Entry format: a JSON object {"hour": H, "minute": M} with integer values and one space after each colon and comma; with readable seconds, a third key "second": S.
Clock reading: {"hour": 3, "minute": 10}
